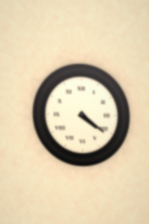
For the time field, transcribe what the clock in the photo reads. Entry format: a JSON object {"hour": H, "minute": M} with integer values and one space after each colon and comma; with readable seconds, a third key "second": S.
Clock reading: {"hour": 4, "minute": 21}
